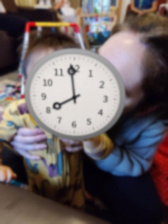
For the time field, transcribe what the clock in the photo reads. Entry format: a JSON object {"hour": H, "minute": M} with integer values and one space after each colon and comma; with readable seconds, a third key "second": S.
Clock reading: {"hour": 7, "minute": 59}
